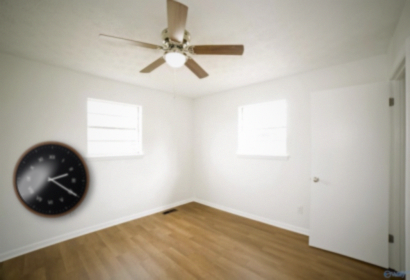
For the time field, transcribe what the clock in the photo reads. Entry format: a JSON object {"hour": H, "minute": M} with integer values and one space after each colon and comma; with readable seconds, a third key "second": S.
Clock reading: {"hour": 2, "minute": 20}
